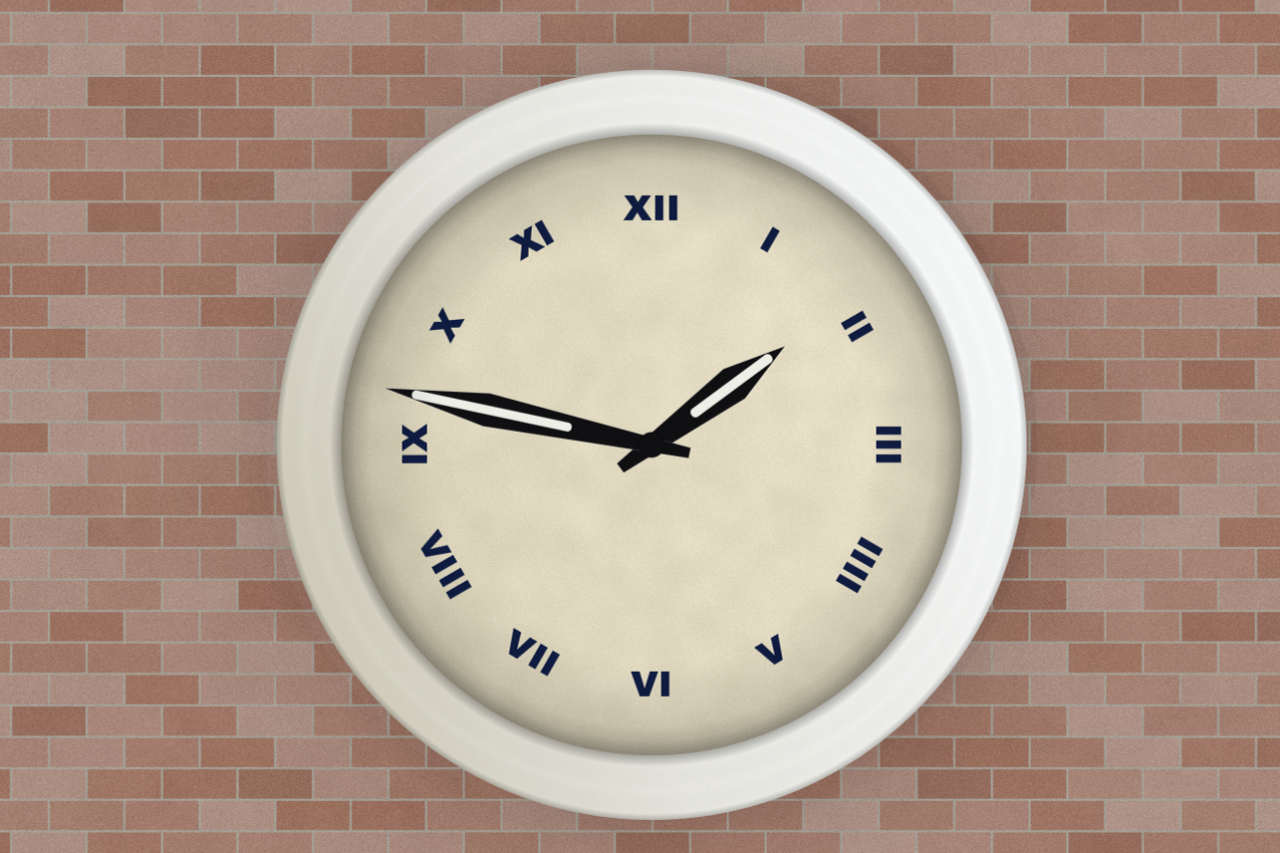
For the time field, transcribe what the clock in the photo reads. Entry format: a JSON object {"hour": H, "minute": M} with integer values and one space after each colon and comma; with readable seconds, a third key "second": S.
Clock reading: {"hour": 1, "minute": 47}
